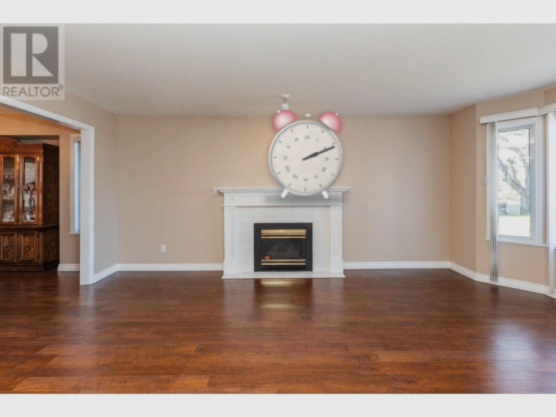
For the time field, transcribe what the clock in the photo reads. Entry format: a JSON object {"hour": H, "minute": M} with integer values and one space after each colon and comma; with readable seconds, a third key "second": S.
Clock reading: {"hour": 2, "minute": 11}
